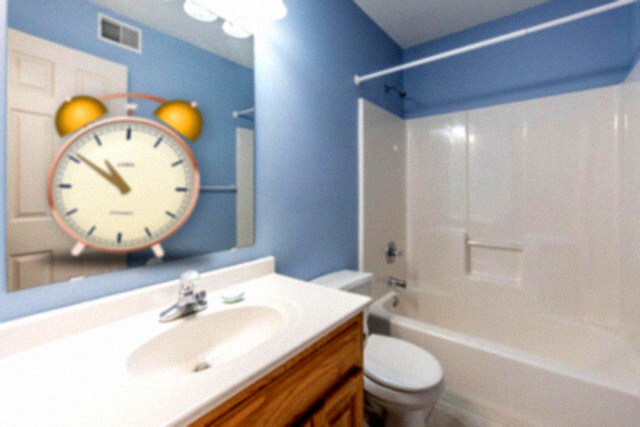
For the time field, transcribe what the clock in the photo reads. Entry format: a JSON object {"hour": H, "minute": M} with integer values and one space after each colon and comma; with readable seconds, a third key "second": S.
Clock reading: {"hour": 10, "minute": 51}
